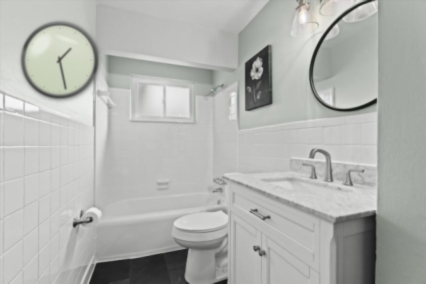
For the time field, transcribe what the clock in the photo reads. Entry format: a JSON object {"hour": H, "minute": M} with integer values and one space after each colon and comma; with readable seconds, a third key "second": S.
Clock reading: {"hour": 1, "minute": 28}
